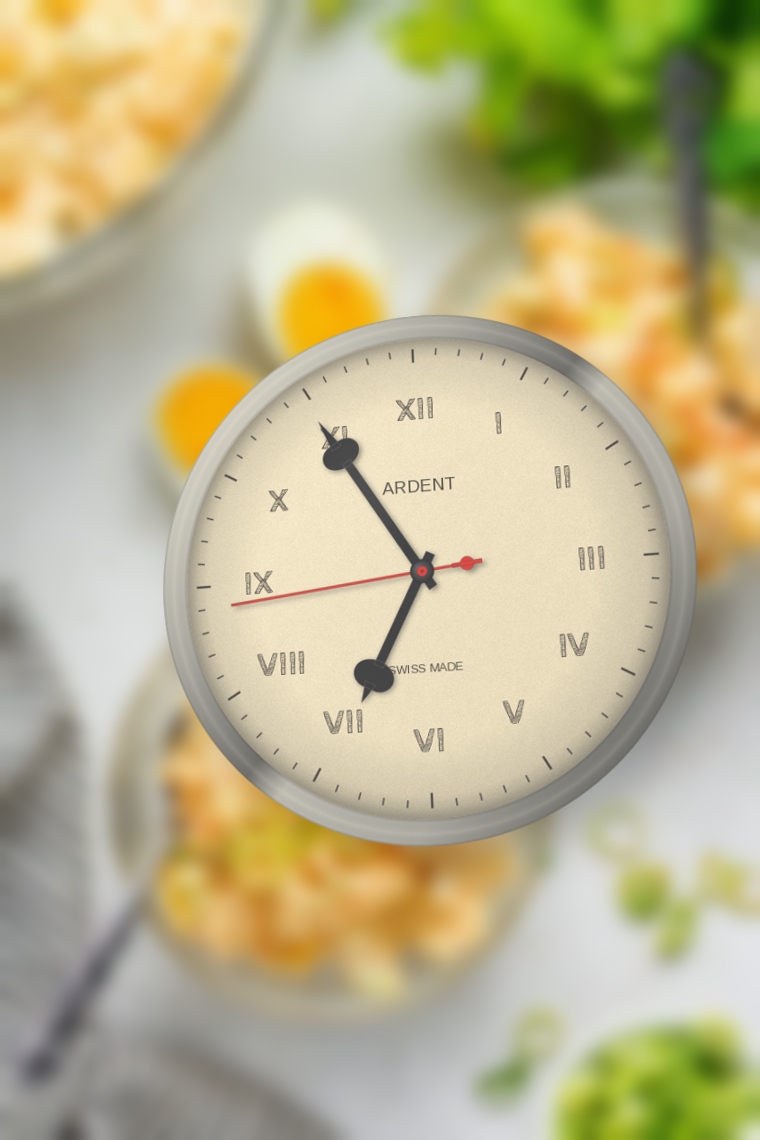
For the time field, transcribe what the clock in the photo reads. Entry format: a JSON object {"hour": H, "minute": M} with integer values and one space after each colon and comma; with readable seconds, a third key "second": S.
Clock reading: {"hour": 6, "minute": 54, "second": 44}
